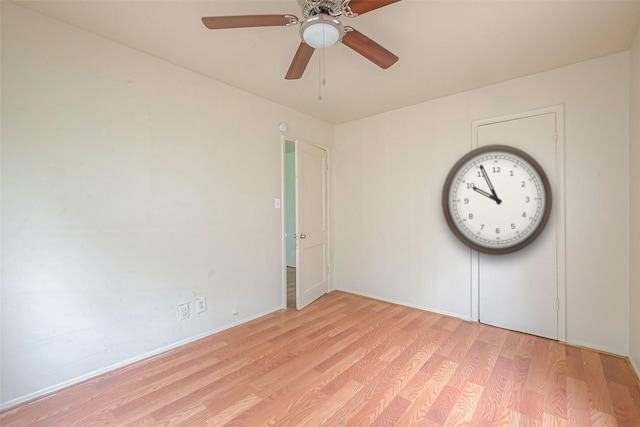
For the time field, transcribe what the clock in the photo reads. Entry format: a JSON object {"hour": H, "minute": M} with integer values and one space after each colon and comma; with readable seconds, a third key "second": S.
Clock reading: {"hour": 9, "minute": 56}
